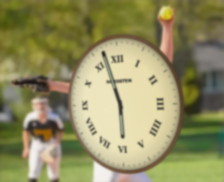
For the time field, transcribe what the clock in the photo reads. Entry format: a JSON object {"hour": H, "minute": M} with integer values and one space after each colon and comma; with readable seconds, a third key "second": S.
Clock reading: {"hour": 5, "minute": 57}
